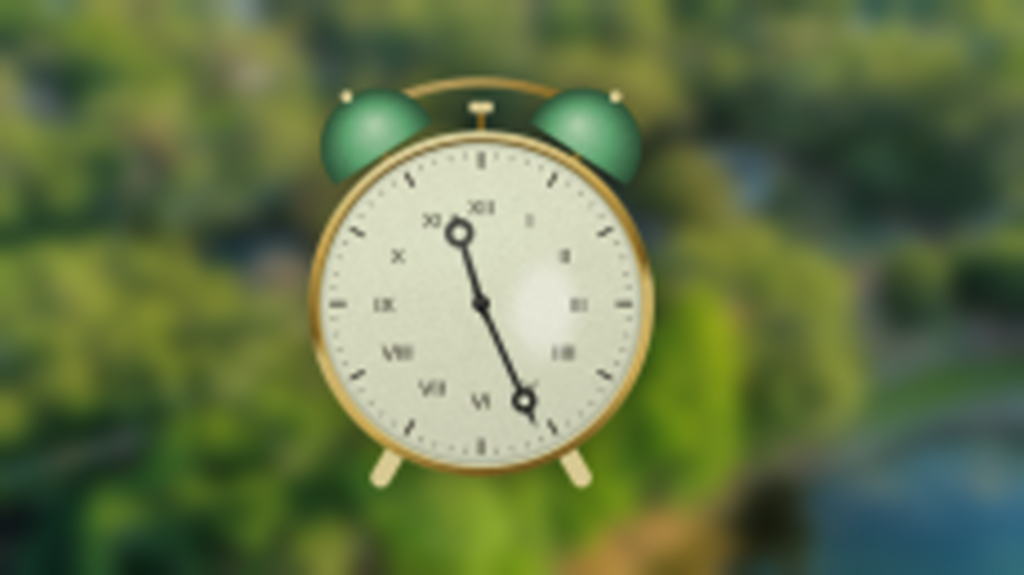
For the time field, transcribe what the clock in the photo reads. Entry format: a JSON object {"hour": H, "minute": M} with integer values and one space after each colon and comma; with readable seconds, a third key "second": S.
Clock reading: {"hour": 11, "minute": 26}
